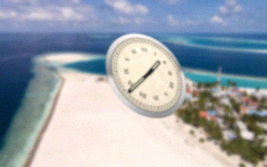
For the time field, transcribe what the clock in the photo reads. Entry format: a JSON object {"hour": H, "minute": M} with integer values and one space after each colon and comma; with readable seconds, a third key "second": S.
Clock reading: {"hour": 1, "minute": 39}
